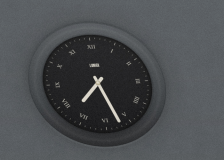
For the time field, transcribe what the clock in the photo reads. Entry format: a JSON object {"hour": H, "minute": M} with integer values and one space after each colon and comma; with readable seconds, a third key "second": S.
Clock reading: {"hour": 7, "minute": 27}
